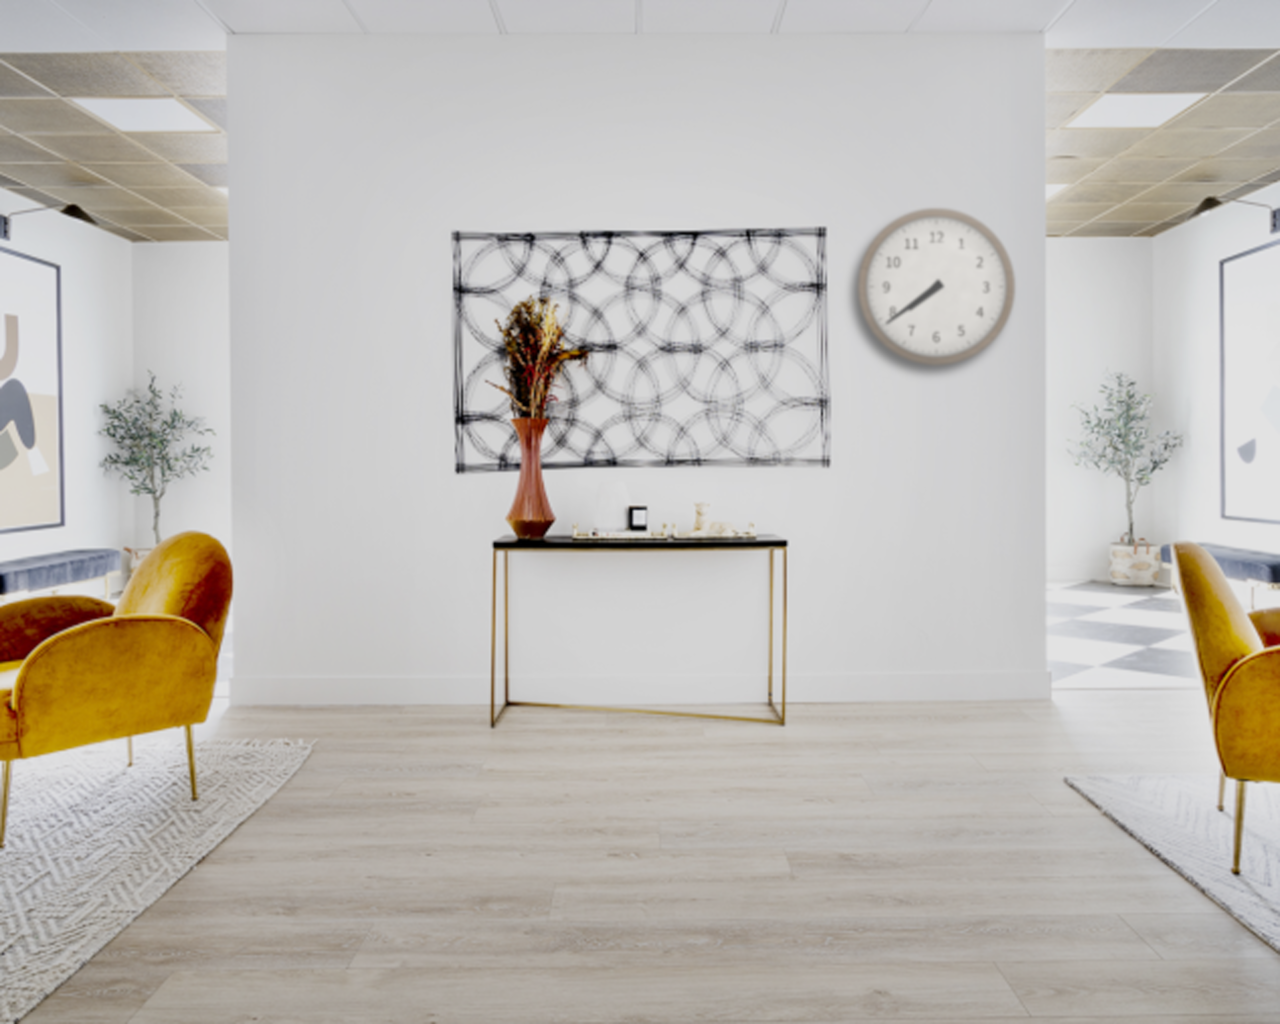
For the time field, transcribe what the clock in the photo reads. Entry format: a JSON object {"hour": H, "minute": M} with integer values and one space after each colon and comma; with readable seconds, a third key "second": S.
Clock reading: {"hour": 7, "minute": 39}
